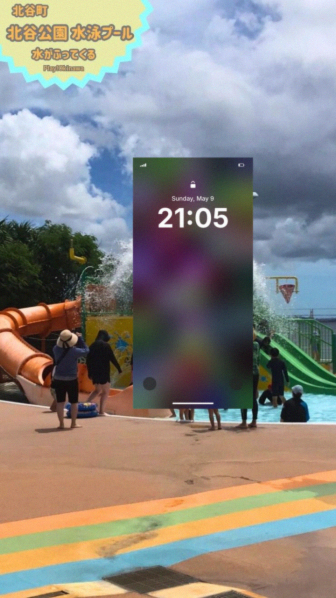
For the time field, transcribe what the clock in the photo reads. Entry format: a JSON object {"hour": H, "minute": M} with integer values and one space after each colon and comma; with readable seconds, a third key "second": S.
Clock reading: {"hour": 21, "minute": 5}
